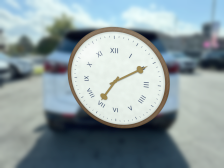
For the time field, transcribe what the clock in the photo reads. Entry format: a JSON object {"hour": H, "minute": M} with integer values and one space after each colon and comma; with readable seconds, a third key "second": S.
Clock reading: {"hour": 7, "minute": 10}
